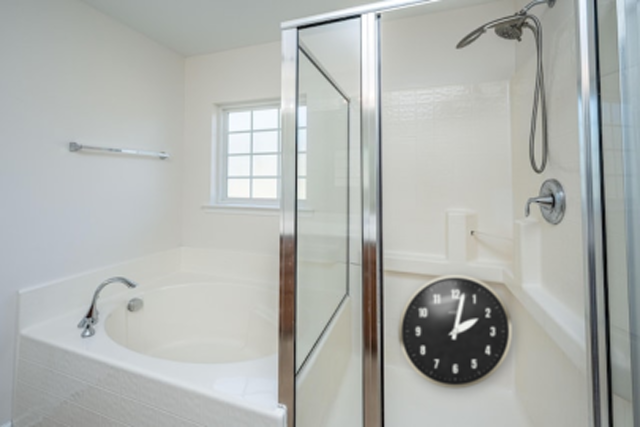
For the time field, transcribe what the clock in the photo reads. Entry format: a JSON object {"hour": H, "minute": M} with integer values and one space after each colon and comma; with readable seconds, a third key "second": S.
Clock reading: {"hour": 2, "minute": 2}
